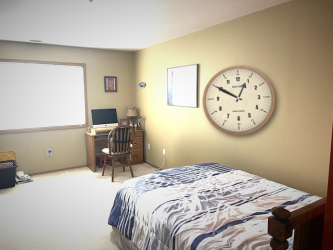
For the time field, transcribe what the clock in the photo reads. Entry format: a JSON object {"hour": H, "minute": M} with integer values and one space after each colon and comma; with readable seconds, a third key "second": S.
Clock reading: {"hour": 12, "minute": 50}
